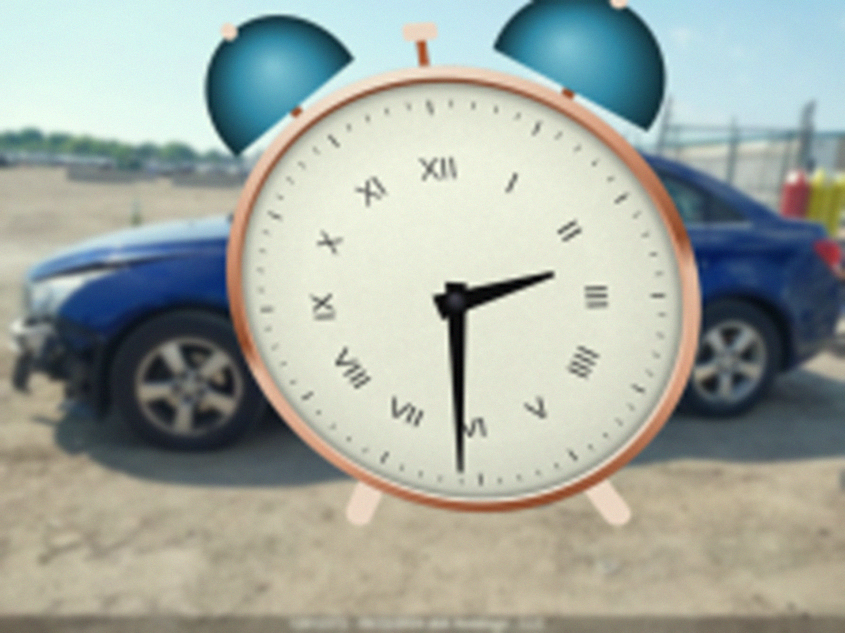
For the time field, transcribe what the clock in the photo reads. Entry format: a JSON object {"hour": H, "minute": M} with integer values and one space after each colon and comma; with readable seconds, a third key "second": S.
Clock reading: {"hour": 2, "minute": 31}
